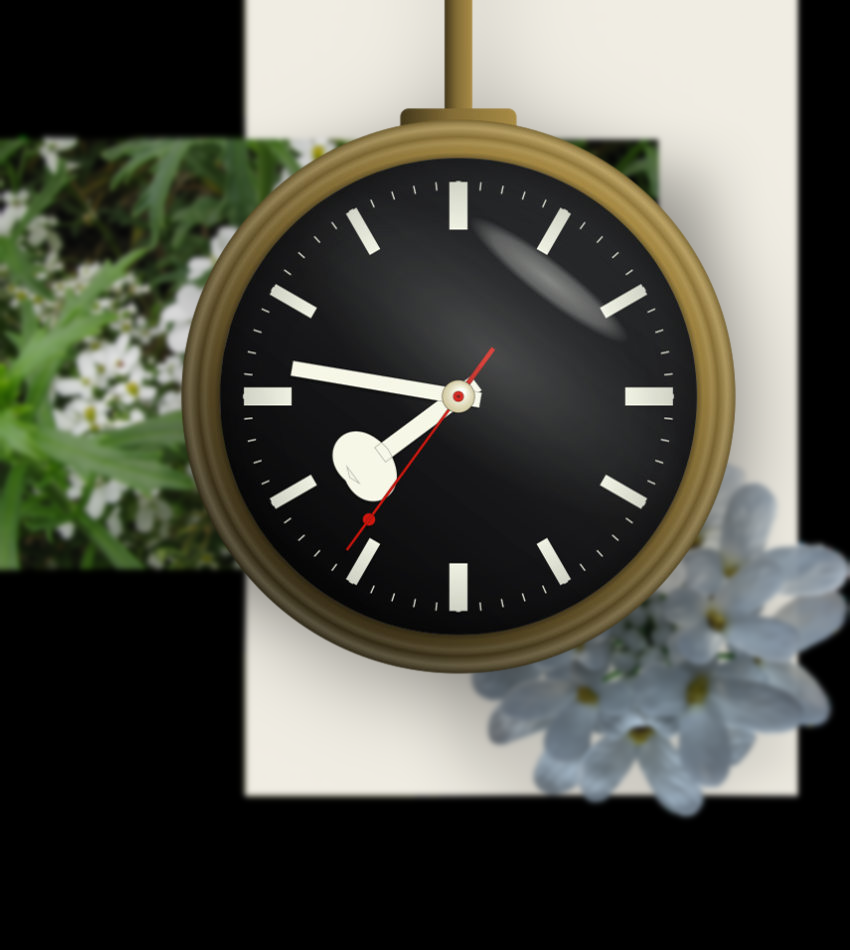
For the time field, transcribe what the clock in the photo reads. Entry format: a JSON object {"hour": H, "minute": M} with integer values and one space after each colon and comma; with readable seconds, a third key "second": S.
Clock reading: {"hour": 7, "minute": 46, "second": 36}
